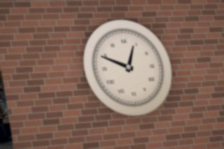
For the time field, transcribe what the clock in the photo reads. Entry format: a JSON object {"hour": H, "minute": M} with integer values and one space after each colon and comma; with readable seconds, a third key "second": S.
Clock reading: {"hour": 12, "minute": 49}
